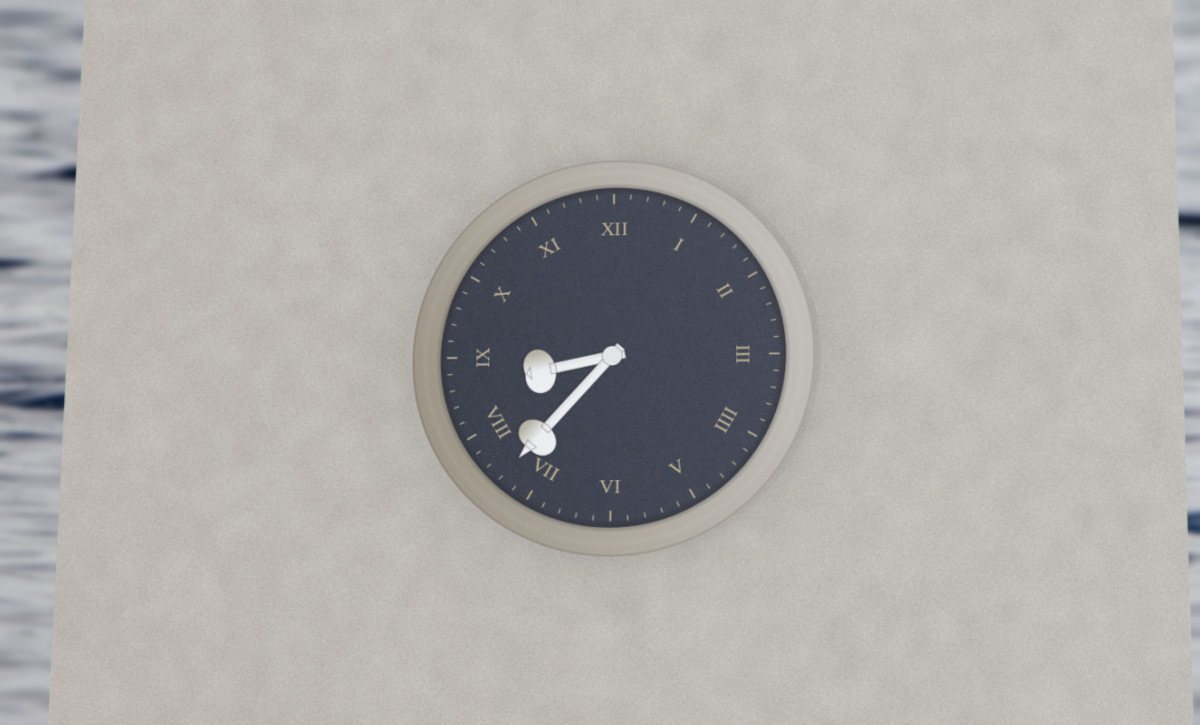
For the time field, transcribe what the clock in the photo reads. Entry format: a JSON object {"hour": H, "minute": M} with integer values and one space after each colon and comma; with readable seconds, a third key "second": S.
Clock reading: {"hour": 8, "minute": 37}
